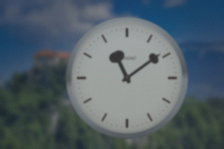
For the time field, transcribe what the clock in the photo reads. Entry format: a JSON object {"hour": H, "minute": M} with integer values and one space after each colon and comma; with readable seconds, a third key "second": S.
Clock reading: {"hour": 11, "minute": 9}
